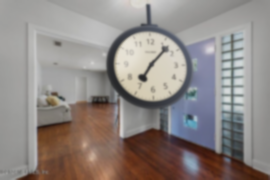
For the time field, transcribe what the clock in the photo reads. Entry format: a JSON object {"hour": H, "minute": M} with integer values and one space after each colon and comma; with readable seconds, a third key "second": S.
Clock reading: {"hour": 7, "minute": 7}
